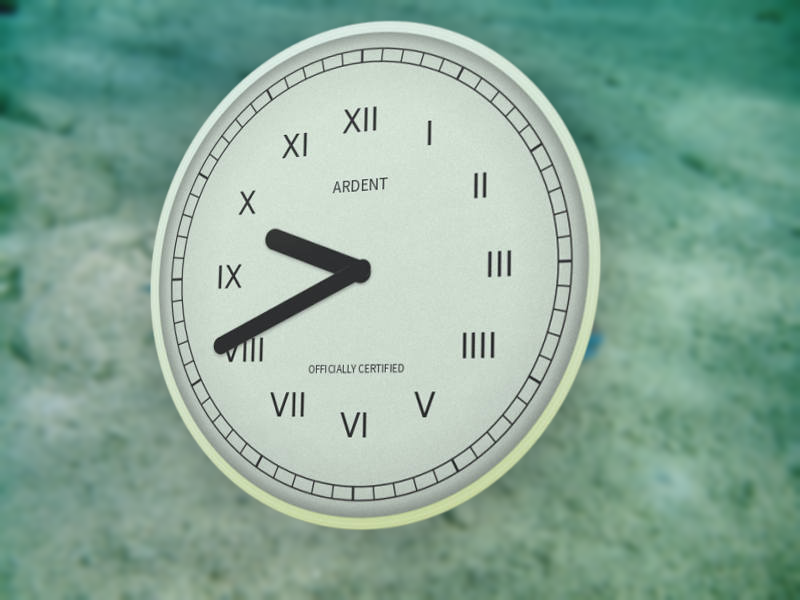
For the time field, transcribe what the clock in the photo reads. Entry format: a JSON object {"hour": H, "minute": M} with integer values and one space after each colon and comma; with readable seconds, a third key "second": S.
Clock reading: {"hour": 9, "minute": 41}
